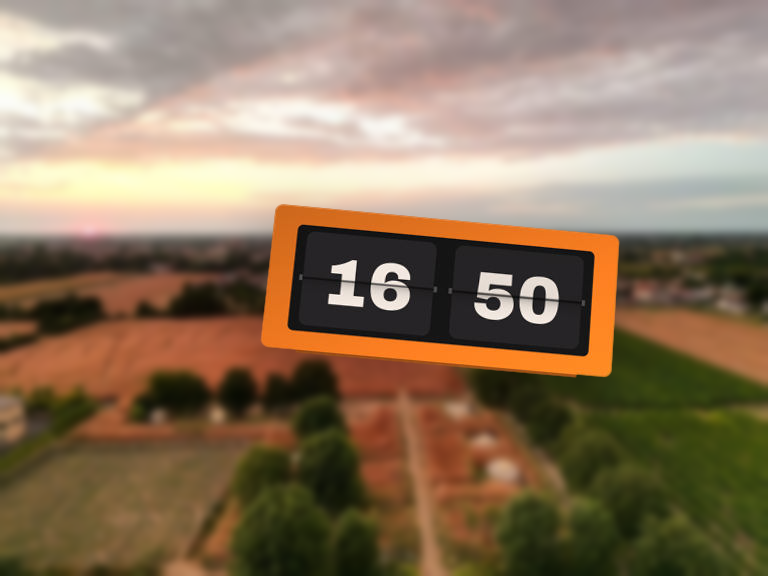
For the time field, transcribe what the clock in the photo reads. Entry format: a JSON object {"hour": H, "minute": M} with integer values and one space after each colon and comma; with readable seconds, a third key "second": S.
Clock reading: {"hour": 16, "minute": 50}
